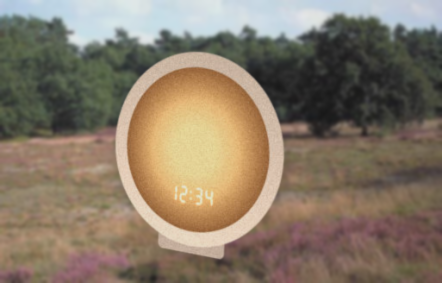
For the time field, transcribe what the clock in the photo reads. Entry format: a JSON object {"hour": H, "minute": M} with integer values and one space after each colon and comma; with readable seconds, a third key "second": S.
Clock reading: {"hour": 12, "minute": 34}
